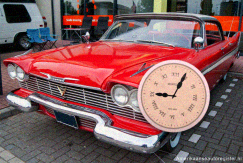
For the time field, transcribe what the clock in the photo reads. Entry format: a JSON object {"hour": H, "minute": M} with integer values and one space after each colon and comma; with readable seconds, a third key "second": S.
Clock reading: {"hour": 9, "minute": 4}
